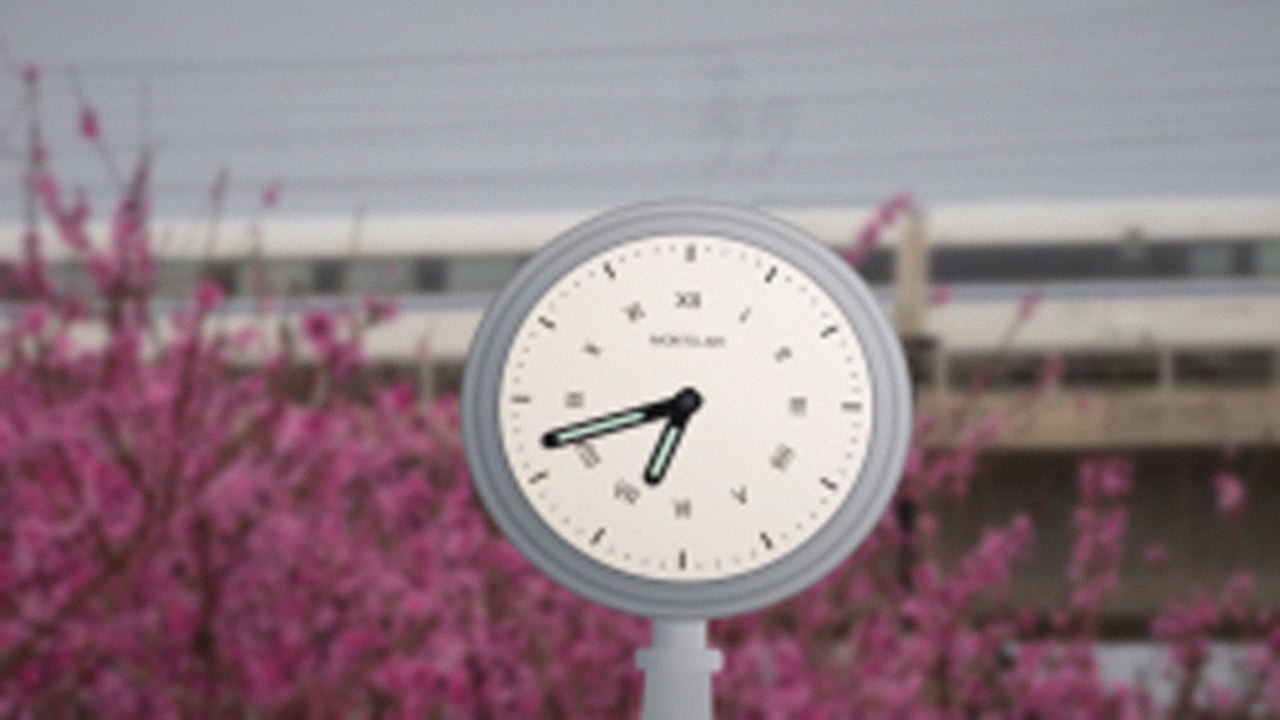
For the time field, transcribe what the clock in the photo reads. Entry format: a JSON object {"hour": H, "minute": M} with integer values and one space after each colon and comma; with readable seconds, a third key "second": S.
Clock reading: {"hour": 6, "minute": 42}
